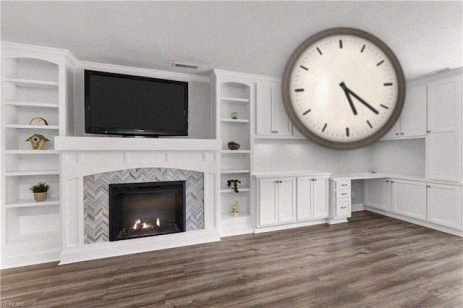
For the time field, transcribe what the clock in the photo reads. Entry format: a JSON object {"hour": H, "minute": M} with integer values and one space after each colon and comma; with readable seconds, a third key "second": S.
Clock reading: {"hour": 5, "minute": 22}
